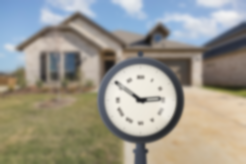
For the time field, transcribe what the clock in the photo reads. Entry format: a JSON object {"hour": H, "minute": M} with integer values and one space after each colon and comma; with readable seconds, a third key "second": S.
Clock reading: {"hour": 2, "minute": 51}
